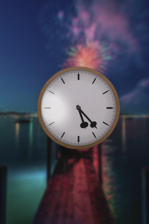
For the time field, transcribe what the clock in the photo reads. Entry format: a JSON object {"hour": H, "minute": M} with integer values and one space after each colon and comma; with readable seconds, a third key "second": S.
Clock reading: {"hour": 5, "minute": 23}
